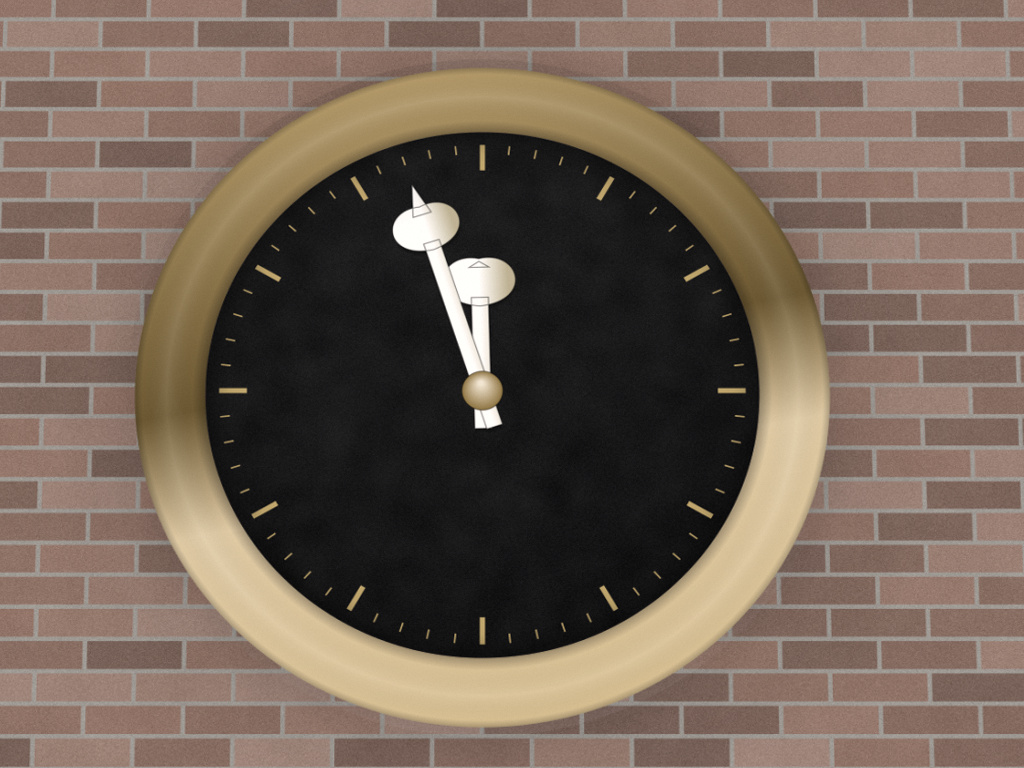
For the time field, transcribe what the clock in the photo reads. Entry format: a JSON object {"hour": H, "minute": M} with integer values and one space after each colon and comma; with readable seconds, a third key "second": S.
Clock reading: {"hour": 11, "minute": 57}
